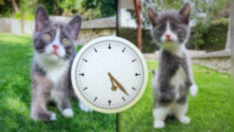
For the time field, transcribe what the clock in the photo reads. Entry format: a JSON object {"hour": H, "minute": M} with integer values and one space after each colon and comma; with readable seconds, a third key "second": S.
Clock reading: {"hour": 5, "minute": 23}
